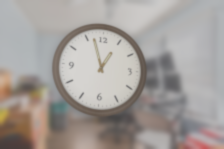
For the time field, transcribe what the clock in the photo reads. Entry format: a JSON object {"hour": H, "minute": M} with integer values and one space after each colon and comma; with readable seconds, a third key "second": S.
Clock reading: {"hour": 12, "minute": 57}
